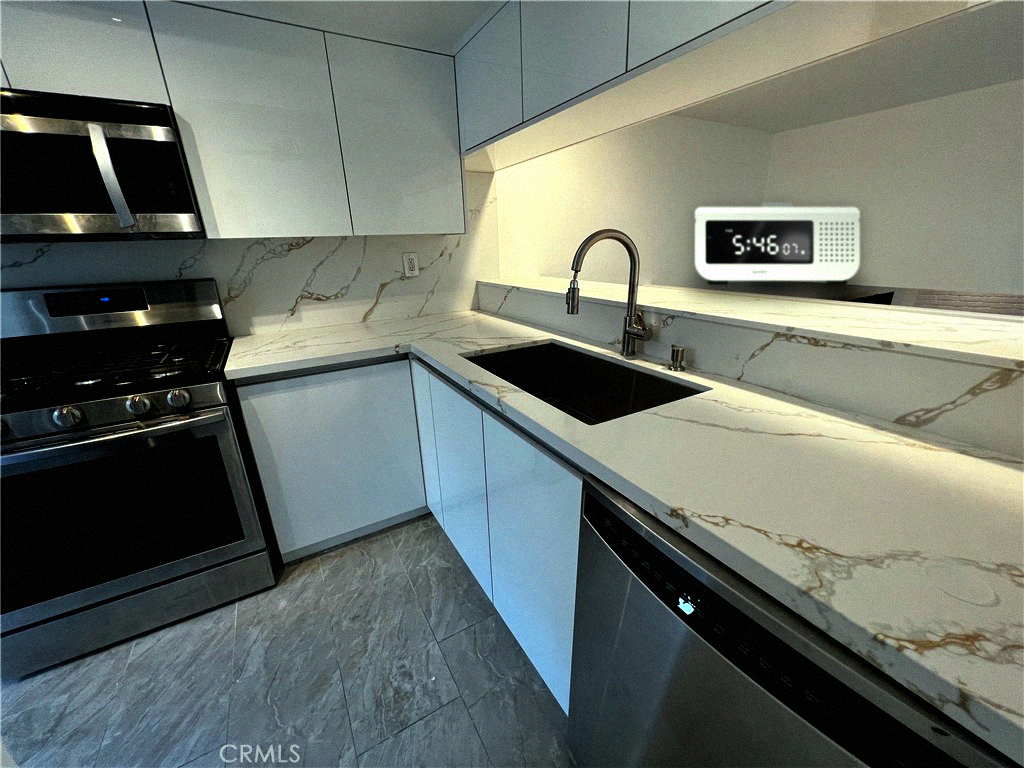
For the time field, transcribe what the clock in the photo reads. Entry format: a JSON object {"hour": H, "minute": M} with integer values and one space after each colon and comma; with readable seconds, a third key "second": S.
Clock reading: {"hour": 5, "minute": 46, "second": 7}
